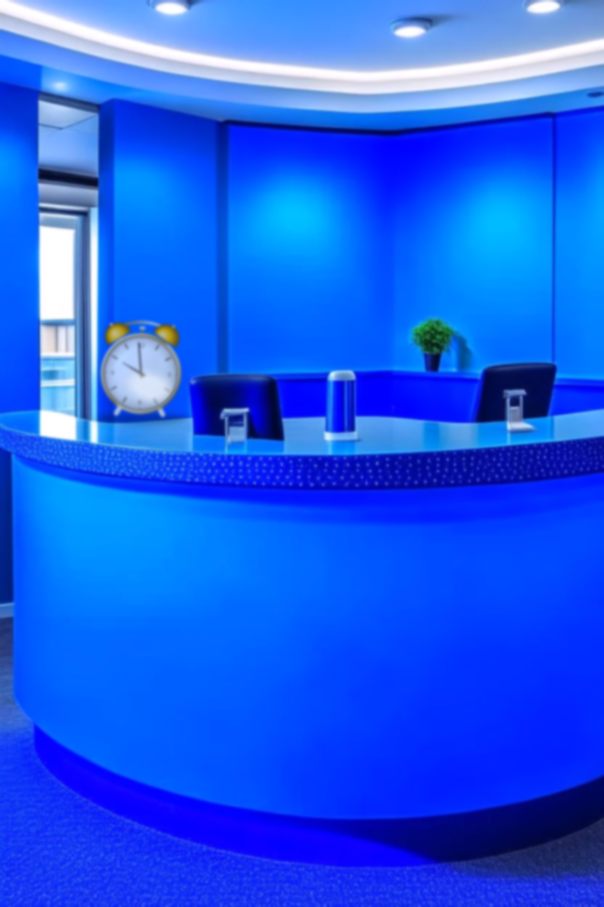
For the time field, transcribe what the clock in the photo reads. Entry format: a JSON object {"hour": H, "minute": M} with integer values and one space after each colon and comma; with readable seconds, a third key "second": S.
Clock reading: {"hour": 9, "minute": 59}
